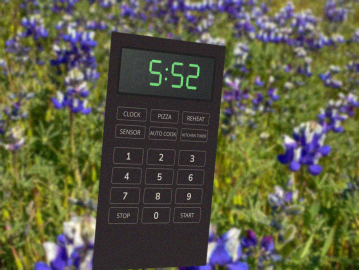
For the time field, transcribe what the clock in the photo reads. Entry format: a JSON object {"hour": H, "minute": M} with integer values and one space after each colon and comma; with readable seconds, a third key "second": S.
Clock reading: {"hour": 5, "minute": 52}
